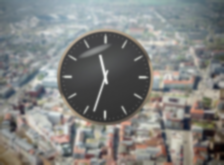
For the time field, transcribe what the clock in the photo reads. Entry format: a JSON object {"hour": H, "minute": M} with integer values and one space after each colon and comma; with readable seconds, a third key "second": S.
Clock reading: {"hour": 11, "minute": 33}
